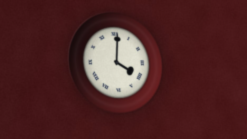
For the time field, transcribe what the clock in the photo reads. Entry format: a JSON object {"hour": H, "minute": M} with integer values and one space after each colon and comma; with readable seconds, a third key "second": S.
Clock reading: {"hour": 4, "minute": 1}
